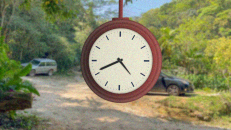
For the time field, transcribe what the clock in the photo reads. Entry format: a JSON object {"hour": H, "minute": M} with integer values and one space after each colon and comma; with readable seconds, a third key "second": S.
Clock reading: {"hour": 4, "minute": 41}
